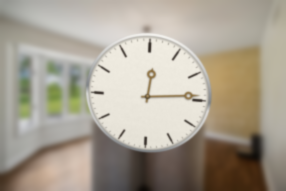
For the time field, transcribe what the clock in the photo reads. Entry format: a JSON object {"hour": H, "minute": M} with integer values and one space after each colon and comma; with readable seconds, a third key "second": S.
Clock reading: {"hour": 12, "minute": 14}
